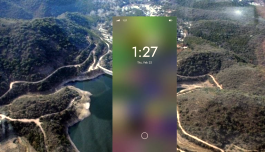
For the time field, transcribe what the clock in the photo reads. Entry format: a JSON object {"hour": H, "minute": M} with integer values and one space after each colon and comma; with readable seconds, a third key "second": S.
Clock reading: {"hour": 1, "minute": 27}
